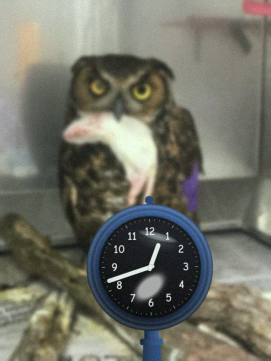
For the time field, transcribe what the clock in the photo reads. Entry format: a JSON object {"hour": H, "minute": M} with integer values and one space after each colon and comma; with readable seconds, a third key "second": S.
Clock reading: {"hour": 12, "minute": 42}
